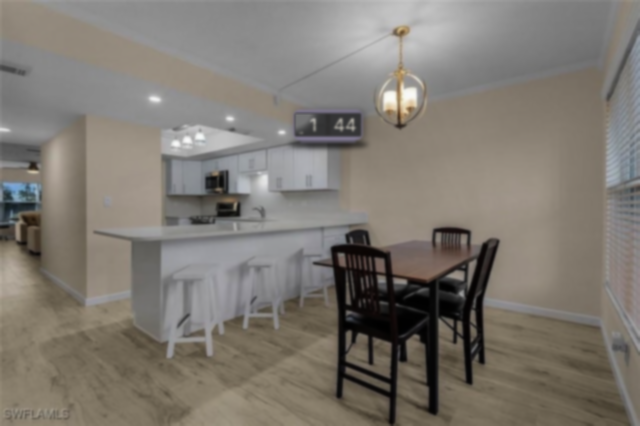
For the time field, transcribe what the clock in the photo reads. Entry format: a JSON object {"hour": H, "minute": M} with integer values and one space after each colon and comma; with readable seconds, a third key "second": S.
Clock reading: {"hour": 1, "minute": 44}
